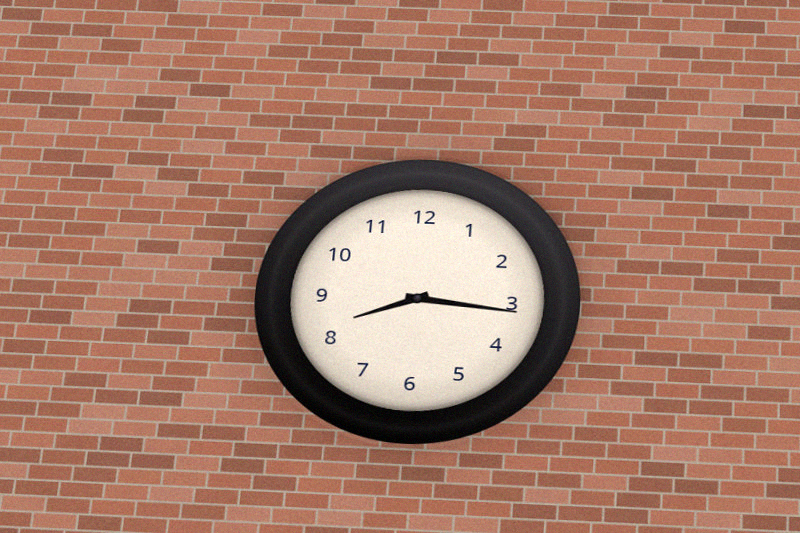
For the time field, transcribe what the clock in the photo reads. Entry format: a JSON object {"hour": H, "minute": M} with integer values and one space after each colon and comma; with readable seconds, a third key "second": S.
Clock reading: {"hour": 8, "minute": 16}
